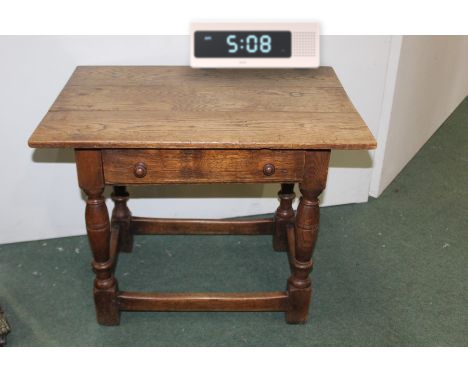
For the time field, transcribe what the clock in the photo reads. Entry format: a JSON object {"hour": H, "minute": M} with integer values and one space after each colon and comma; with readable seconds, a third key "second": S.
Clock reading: {"hour": 5, "minute": 8}
